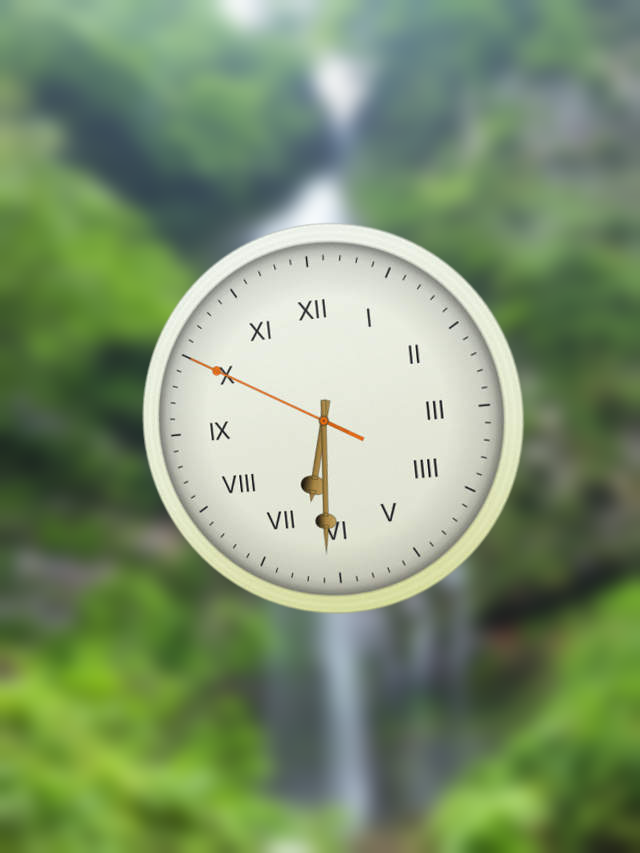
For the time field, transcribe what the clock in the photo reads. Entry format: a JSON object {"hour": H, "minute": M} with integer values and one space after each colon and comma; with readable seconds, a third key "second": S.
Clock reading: {"hour": 6, "minute": 30, "second": 50}
